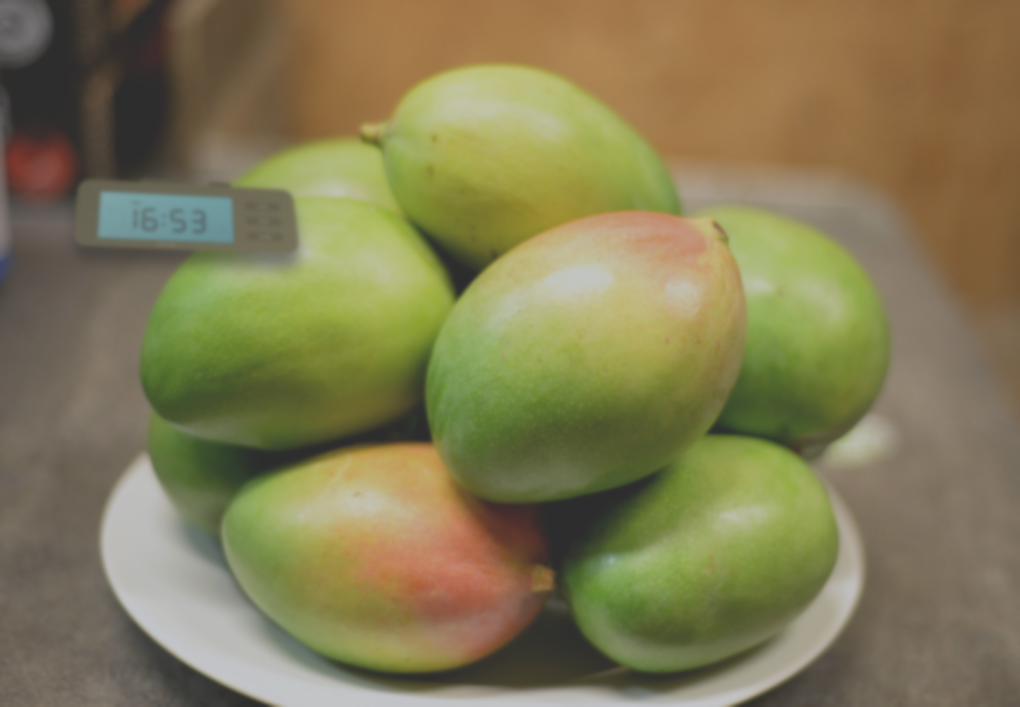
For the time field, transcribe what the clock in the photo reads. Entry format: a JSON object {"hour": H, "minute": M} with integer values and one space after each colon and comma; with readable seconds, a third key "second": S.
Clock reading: {"hour": 16, "minute": 53}
